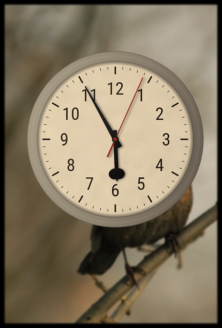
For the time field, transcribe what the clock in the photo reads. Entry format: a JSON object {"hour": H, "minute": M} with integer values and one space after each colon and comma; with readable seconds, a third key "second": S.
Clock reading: {"hour": 5, "minute": 55, "second": 4}
